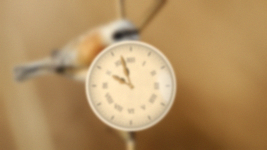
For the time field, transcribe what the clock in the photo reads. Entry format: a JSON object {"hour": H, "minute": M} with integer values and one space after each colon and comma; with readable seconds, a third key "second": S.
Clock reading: {"hour": 9, "minute": 57}
